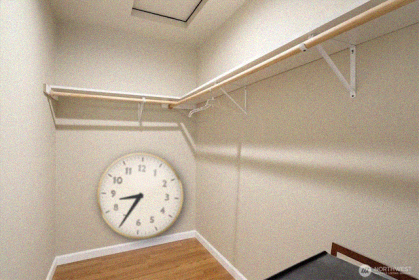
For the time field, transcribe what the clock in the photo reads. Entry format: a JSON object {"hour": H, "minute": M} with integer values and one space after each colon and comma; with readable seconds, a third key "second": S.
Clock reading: {"hour": 8, "minute": 35}
